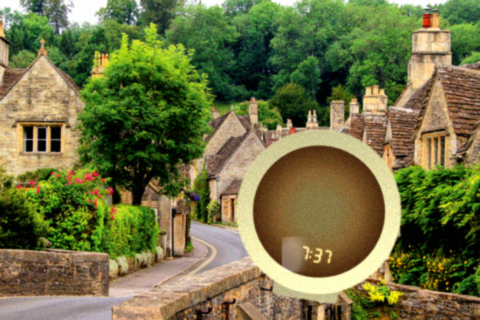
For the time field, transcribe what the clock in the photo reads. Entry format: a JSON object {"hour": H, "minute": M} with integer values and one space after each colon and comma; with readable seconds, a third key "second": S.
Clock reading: {"hour": 7, "minute": 37}
